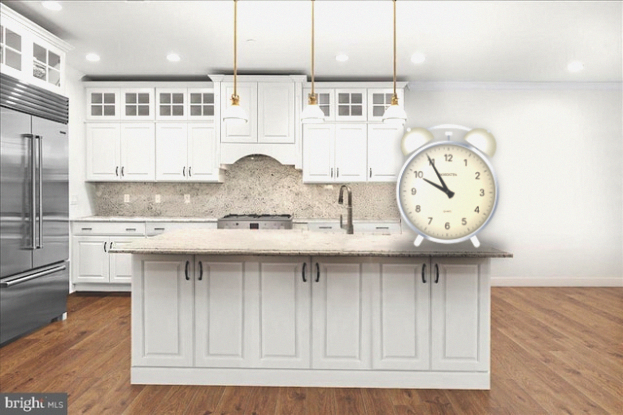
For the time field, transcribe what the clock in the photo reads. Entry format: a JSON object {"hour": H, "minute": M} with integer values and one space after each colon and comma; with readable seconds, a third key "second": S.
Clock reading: {"hour": 9, "minute": 55}
